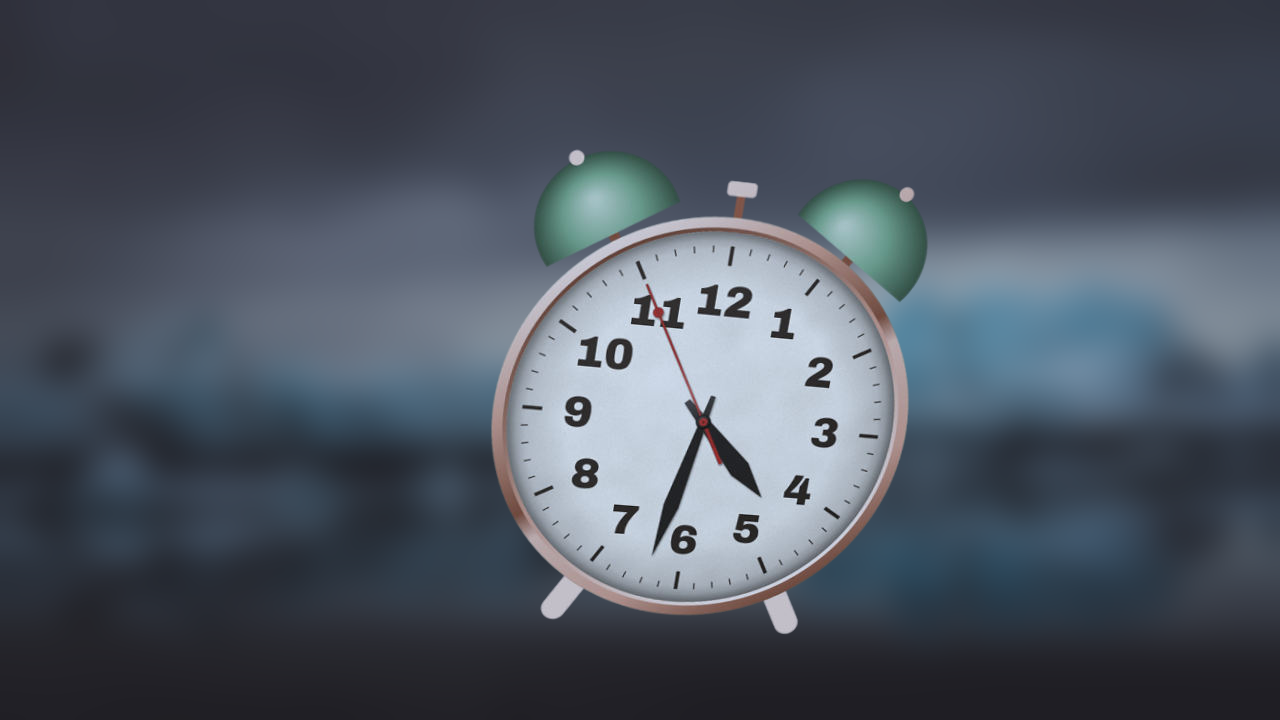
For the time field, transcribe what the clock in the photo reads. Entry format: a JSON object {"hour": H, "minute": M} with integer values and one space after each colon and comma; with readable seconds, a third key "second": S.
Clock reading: {"hour": 4, "minute": 31, "second": 55}
